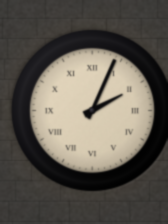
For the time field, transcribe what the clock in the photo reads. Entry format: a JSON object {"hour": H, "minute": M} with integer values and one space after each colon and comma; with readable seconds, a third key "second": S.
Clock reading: {"hour": 2, "minute": 4}
